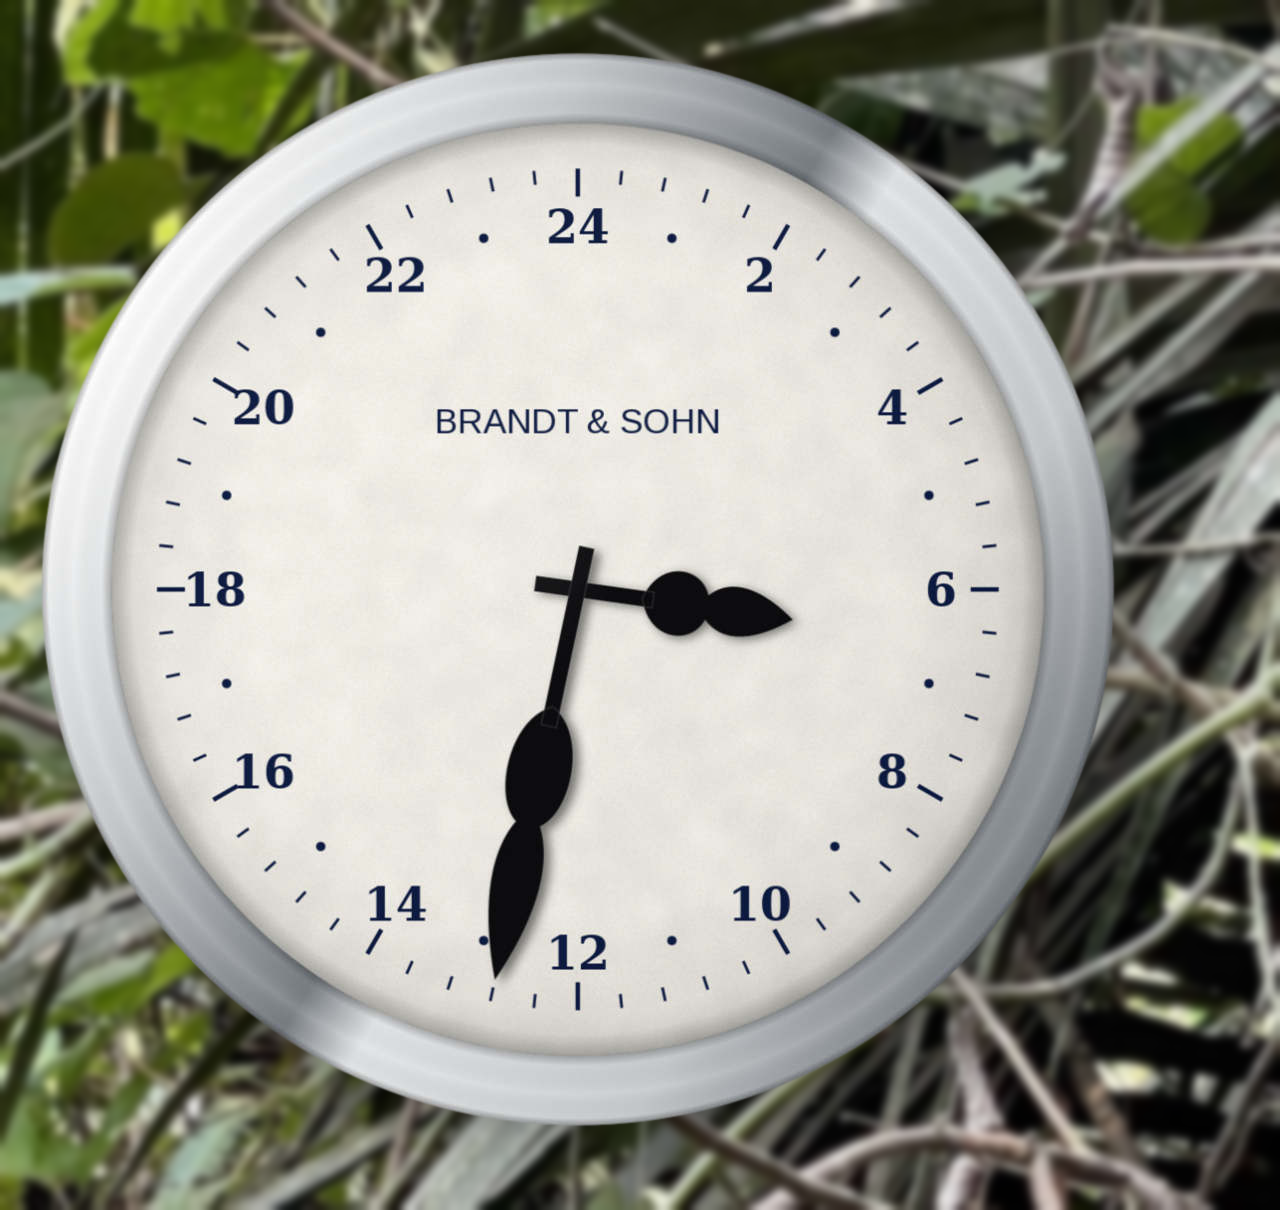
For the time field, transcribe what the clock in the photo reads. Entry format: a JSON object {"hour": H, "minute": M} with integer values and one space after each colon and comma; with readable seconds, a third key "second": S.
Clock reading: {"hour": 6, "minute": 32}
